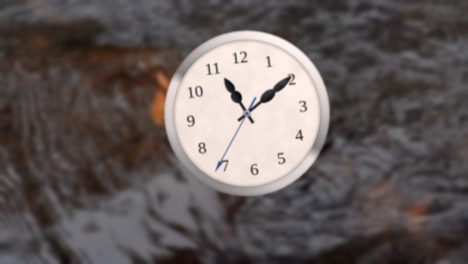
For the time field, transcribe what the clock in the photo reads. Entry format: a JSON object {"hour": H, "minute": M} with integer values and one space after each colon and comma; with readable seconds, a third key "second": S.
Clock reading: {"hour": 11, "minute": 9, "second": 36}
